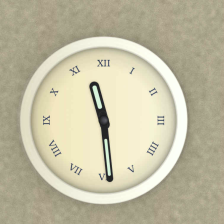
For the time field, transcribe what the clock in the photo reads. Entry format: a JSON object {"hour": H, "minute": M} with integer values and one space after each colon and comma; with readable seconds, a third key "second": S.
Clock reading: {"hour": 11, "minute": 29}
